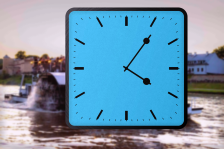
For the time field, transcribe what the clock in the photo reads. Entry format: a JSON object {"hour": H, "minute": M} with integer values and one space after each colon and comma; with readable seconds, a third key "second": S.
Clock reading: {"hour": 4, "minute": 6}
